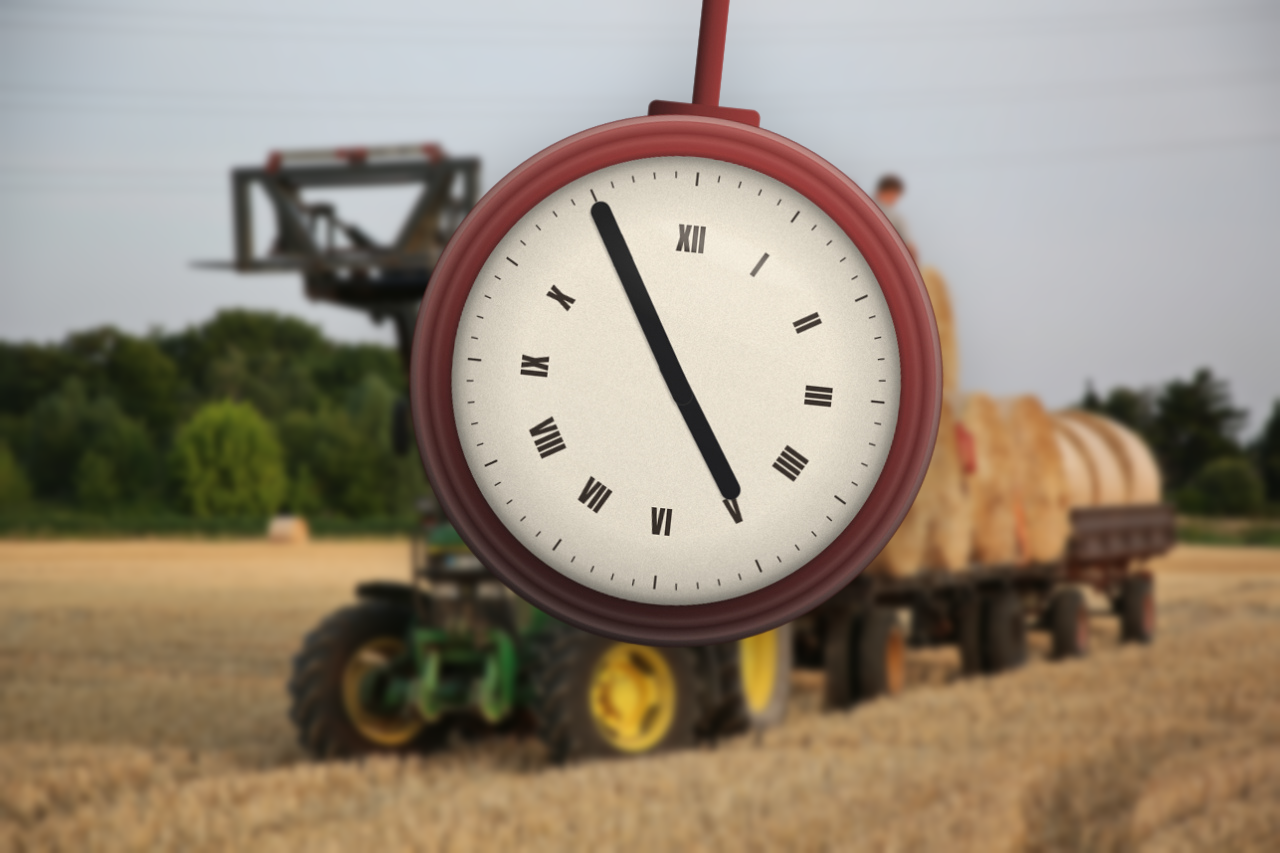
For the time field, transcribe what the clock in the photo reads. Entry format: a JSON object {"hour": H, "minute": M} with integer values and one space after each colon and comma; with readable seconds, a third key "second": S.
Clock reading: {"hour": 4, "minute": 55}
